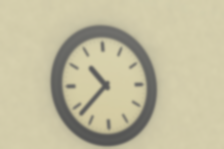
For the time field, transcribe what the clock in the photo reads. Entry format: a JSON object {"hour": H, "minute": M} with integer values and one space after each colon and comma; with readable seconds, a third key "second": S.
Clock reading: {"hour": 10, "minute": 38}
